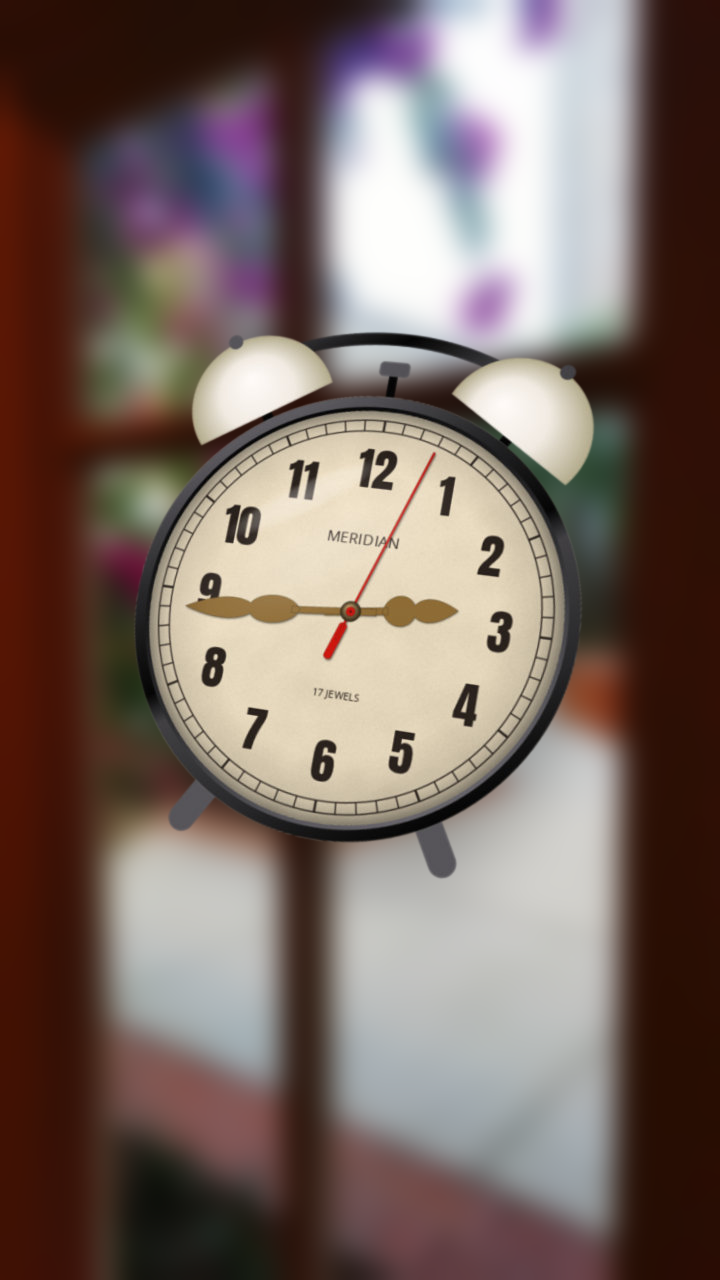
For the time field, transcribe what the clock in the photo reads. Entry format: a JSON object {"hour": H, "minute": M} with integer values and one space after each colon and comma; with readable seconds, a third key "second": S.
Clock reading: {"hour": 2, "minute": 44, "second": 3}
